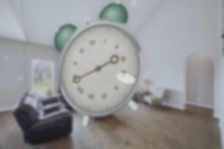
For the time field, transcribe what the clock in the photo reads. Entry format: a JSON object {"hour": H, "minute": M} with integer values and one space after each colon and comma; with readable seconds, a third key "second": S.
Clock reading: {"hour": 2, "minute": 44}
